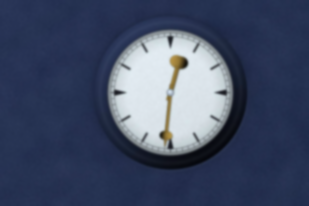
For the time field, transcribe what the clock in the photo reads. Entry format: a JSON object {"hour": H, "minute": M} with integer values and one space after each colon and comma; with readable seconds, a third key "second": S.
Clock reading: {"hour": 12, "minute": 31}
